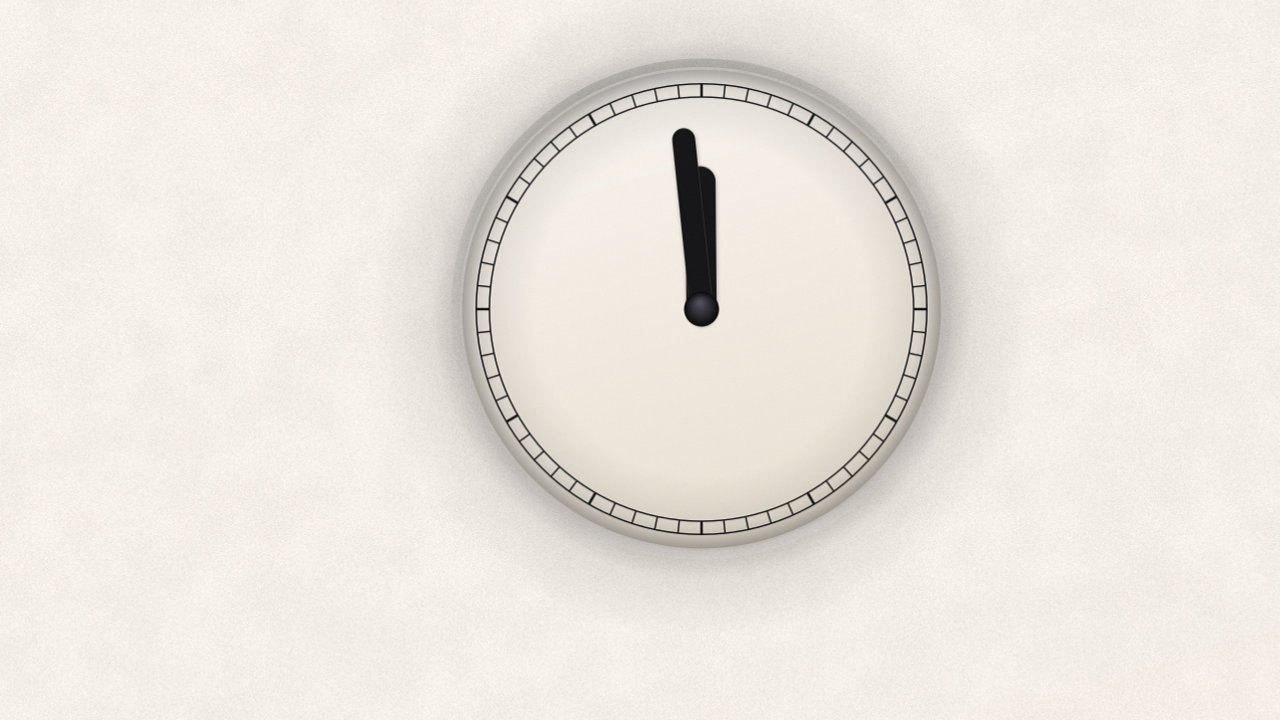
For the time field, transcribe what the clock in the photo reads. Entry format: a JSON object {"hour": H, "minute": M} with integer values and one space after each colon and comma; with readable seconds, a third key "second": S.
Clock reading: {"hour": 11, "minute": 59}
